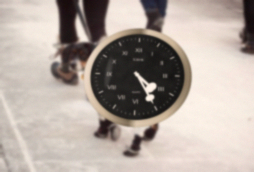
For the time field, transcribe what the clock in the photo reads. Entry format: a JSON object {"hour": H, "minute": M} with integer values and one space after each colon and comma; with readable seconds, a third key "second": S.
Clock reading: {"hour": 4, "minute": 25}
